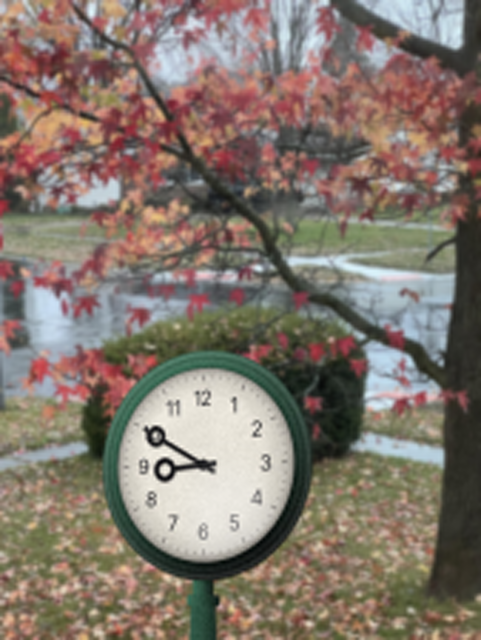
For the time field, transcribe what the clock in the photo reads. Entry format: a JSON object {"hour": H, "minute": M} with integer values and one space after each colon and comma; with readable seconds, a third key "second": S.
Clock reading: {"hour": 8, "minute": 50}
